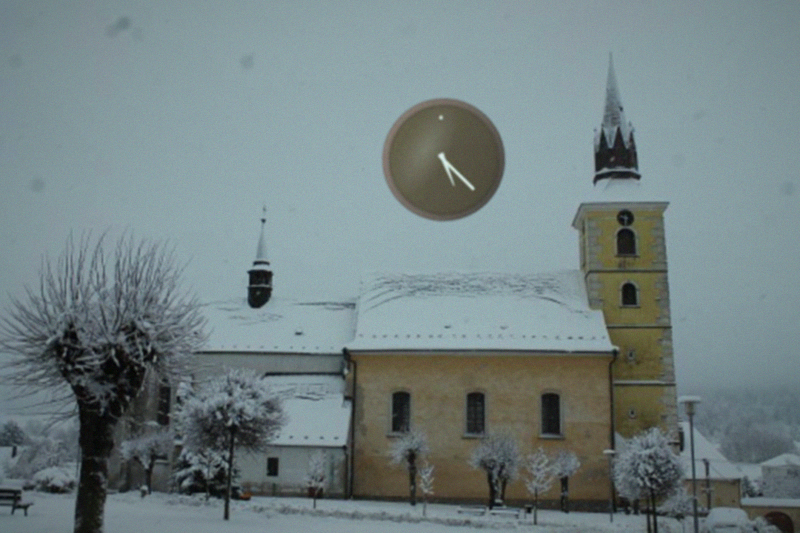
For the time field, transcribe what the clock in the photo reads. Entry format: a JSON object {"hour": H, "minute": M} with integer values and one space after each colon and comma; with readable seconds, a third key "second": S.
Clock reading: {"hour": 5, "minute": 23}
